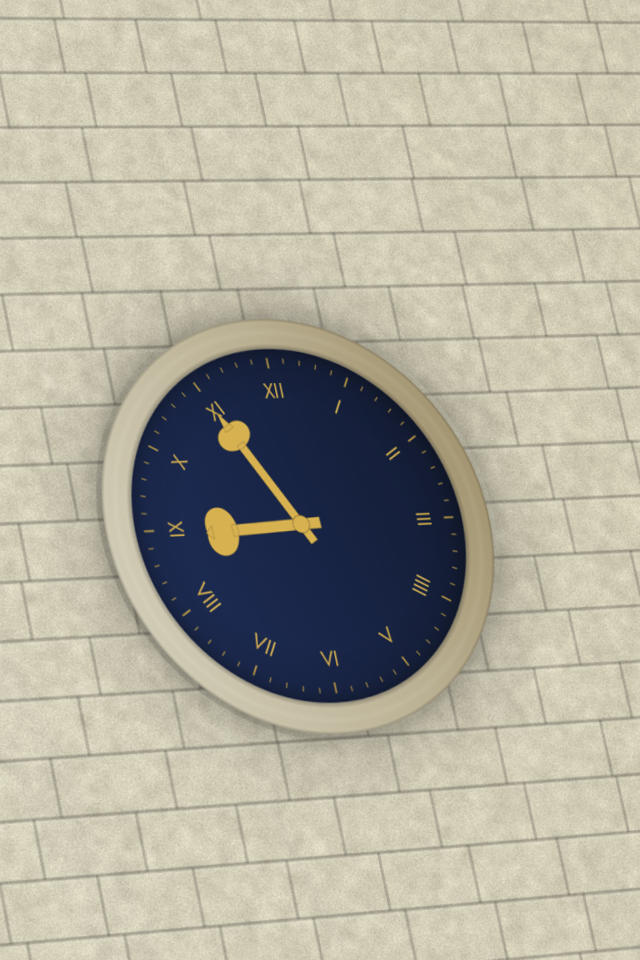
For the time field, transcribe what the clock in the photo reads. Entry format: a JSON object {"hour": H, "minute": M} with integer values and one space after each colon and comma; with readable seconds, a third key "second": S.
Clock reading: {"hour": 8, "minute": 55}
